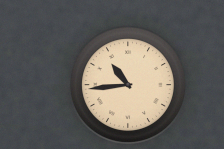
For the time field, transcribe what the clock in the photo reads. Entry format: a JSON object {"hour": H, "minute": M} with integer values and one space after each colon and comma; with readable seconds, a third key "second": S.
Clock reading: {"hour": 10, "minute": 44}
